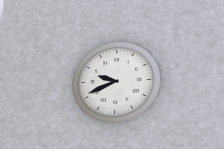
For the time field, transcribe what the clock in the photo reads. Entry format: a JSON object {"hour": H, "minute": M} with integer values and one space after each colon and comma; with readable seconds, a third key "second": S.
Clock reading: {"hour": 9, "minute": 41}
